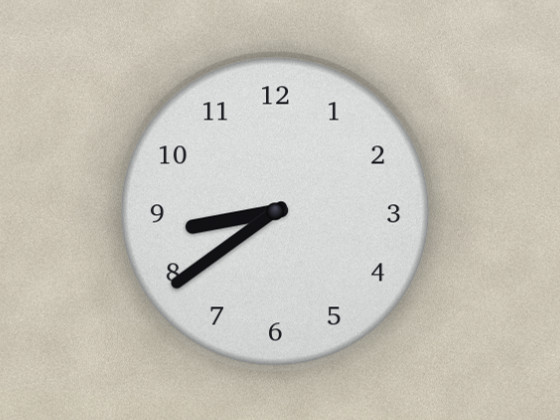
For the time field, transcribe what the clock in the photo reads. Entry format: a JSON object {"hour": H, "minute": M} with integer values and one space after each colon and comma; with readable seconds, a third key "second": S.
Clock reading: {"hour": 8, "minute": 39}
